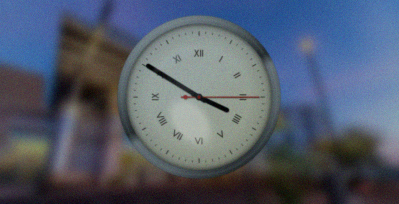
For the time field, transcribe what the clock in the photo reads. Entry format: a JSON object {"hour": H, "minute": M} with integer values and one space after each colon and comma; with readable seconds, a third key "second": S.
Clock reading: {"hour": 3, "minute": 50, "second": 15}
